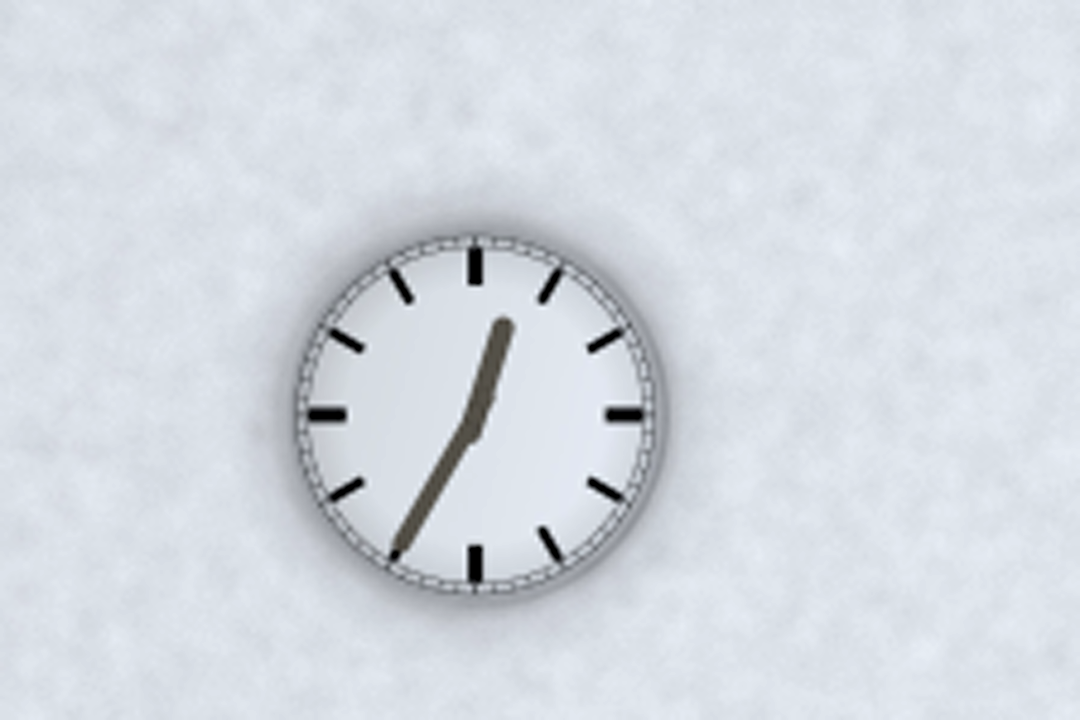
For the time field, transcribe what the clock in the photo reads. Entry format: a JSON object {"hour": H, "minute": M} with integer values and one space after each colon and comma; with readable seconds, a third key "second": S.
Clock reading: {"hour": 12, "minute": 35}
